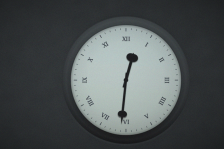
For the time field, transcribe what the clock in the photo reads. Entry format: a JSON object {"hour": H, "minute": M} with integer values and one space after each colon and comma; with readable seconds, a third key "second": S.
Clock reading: {"hour": 12, "minute": 31}
